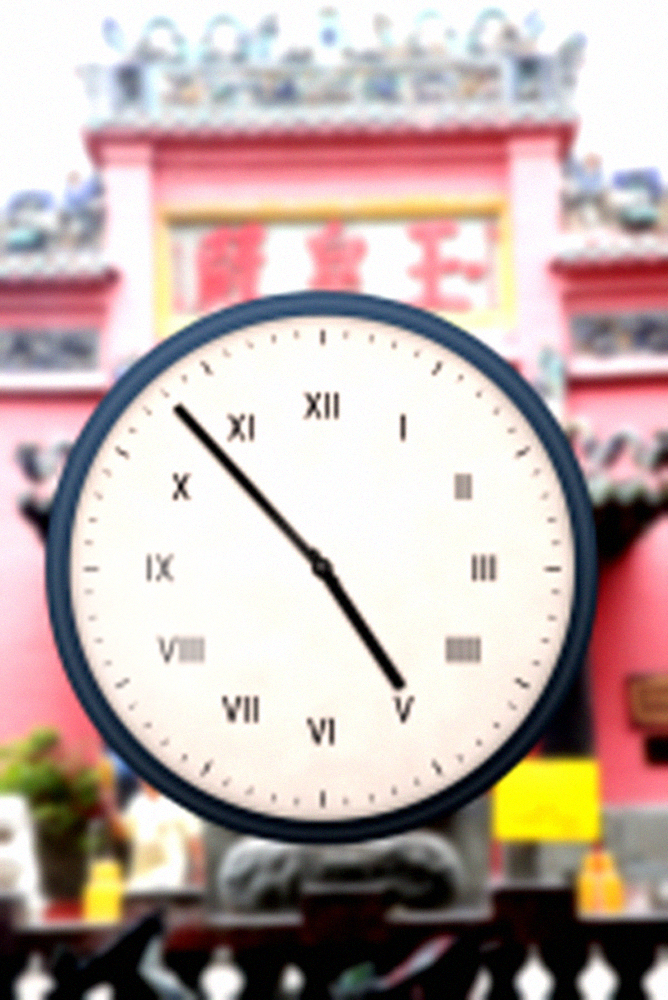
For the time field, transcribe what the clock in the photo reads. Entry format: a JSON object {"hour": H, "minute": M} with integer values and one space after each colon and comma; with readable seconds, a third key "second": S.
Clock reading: {"hour": 4, "minute": 53}
